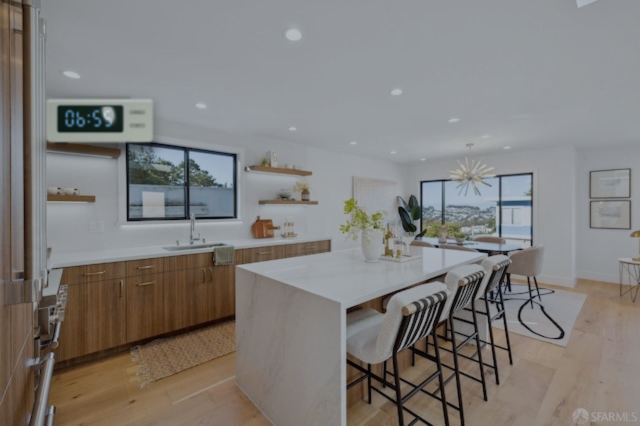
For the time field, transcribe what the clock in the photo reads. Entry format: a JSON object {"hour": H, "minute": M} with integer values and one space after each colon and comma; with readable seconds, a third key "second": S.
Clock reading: {"hour": 6, "minute": 55}
